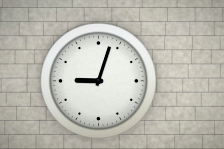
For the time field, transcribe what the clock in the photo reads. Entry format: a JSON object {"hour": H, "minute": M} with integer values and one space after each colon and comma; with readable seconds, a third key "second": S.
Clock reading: {"hour": 9, "minute": 3}
